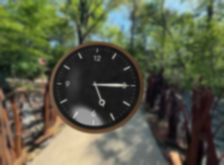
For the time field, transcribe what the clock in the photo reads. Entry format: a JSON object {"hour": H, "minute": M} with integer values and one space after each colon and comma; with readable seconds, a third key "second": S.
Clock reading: {"hour": 5, "minute": 15}
